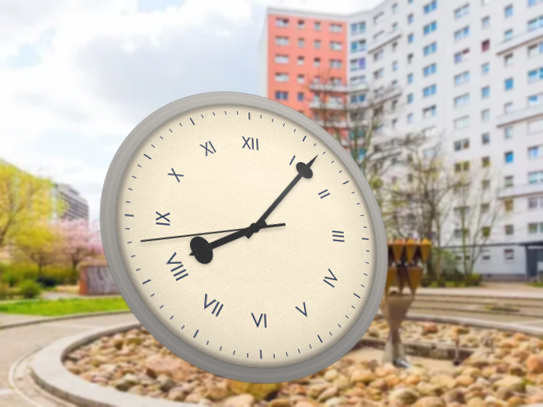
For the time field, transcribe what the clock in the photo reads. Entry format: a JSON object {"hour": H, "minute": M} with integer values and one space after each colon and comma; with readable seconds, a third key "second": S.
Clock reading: {"hour": 8, "minute": 6, "second": 43}
